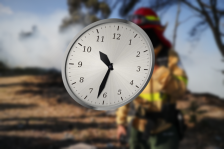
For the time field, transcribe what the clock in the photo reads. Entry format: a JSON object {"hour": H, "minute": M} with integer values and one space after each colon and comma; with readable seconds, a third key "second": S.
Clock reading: {"hour": 10, "minute": 32}
